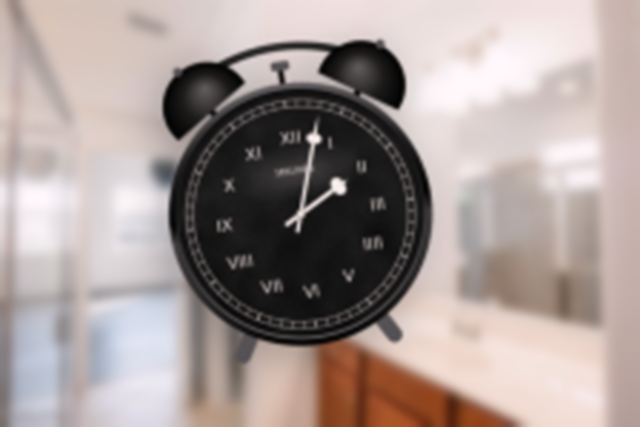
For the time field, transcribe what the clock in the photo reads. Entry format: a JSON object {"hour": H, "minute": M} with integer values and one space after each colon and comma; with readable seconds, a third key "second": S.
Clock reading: {"hour": 2, "minute": 3}
